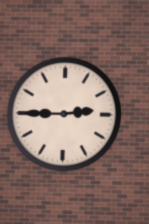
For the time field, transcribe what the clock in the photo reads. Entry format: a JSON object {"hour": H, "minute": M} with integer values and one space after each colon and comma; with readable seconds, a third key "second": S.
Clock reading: {"hour": 2, "minute": 45}
